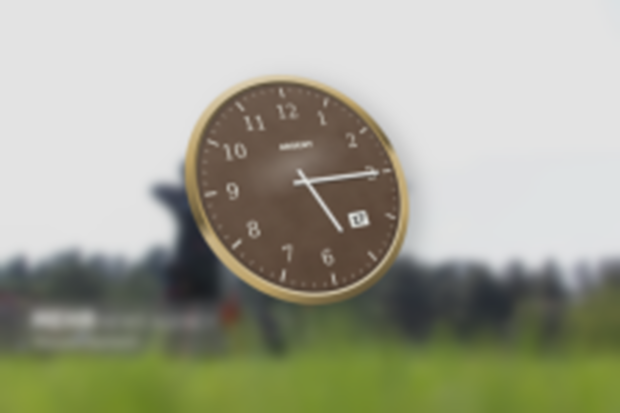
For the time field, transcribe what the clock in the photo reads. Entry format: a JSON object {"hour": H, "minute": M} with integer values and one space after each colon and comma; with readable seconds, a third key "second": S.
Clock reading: {"hour": 5, "minute": 15}
